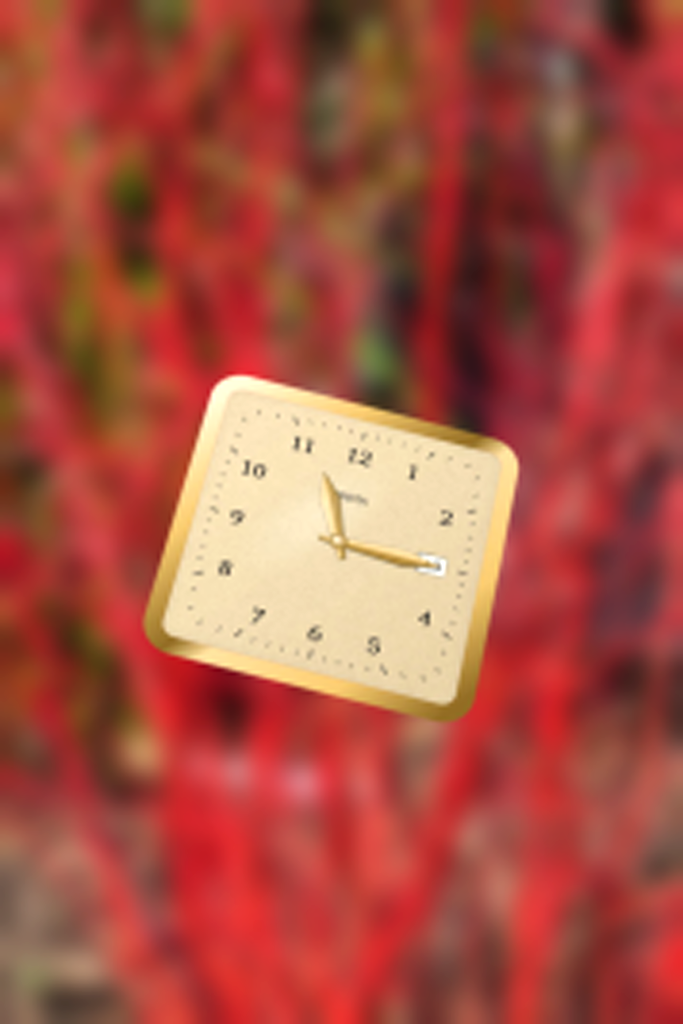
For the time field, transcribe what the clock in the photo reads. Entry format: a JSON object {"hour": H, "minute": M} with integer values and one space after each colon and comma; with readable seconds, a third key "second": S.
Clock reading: {"hour": 11, "minute": 15}
